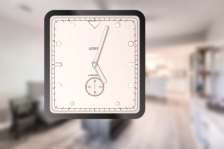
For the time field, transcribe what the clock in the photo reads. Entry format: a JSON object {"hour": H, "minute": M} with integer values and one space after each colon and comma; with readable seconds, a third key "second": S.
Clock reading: {"hour": 5, "minute": 3}
